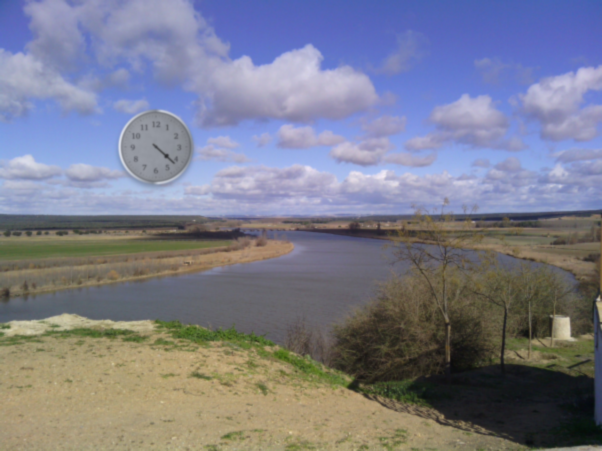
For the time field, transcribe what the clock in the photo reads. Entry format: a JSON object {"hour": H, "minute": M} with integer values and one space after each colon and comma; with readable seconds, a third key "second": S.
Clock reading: {"hour": 4, "minute": 22}
